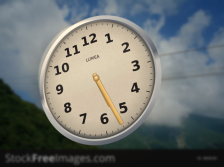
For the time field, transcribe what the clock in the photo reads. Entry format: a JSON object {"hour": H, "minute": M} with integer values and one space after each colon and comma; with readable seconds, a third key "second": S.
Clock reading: {"hour": 5, "minute": 27}
